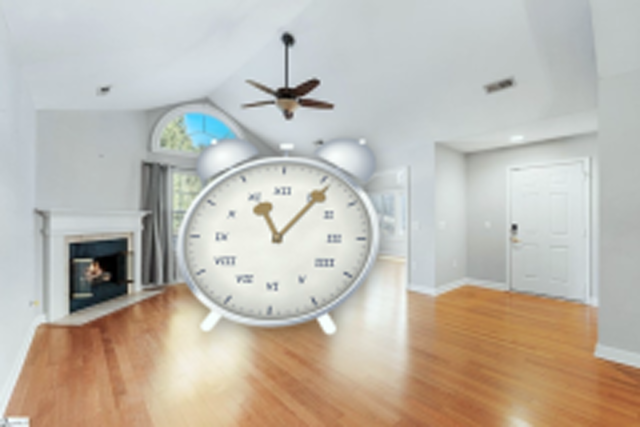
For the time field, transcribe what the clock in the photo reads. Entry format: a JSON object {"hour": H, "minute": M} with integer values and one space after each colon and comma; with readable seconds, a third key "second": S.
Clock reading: {"hour": 11, "minute": 6}
